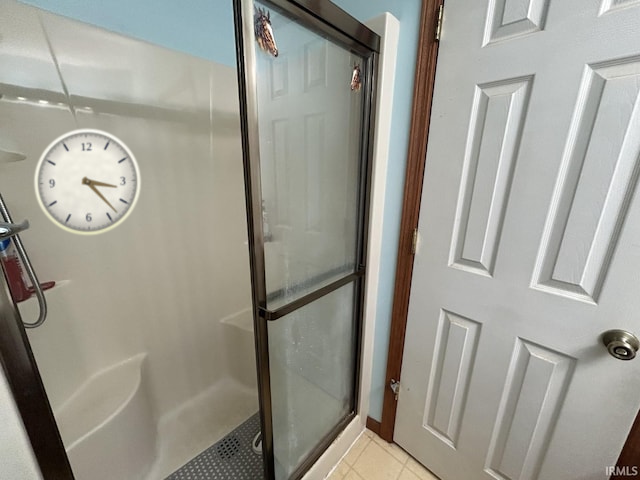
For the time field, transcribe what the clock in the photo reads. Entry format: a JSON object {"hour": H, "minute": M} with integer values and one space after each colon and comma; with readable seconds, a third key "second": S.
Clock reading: {"hour": 3, "minute": 23}
